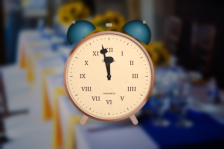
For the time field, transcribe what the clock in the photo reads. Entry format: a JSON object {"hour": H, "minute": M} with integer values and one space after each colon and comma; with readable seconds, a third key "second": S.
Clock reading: {"hour": 11, "minute": 58}
